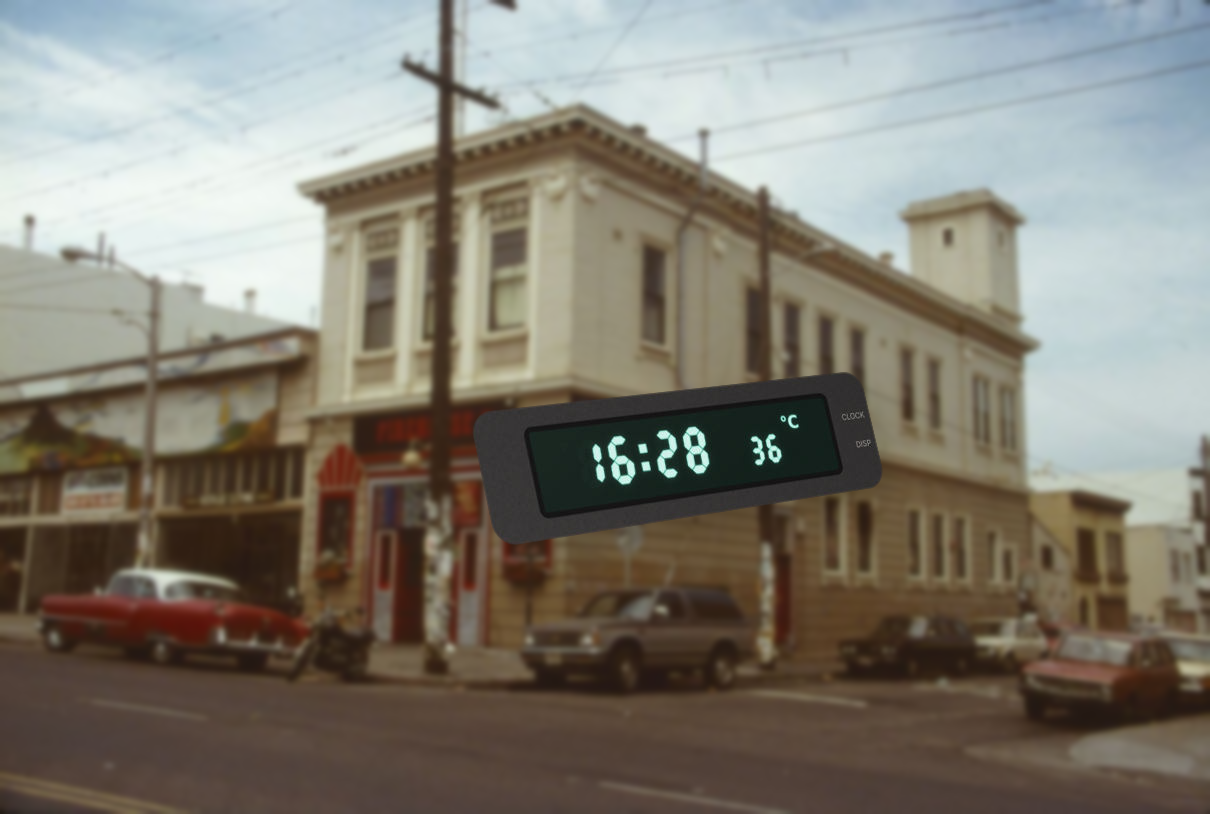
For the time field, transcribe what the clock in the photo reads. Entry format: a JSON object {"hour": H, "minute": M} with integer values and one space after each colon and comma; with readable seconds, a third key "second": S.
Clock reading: {"hour": 16, "minute": 28}
